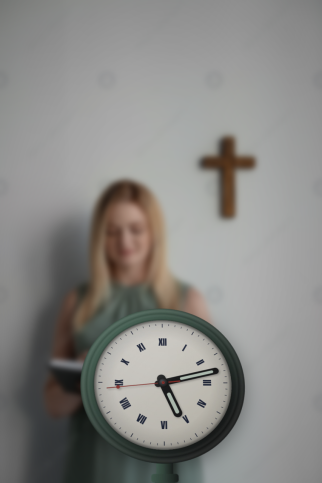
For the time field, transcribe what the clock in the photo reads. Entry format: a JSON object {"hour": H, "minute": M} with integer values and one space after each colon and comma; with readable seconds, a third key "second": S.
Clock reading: {"hour": 5, "minute": 12, "second": 44}
